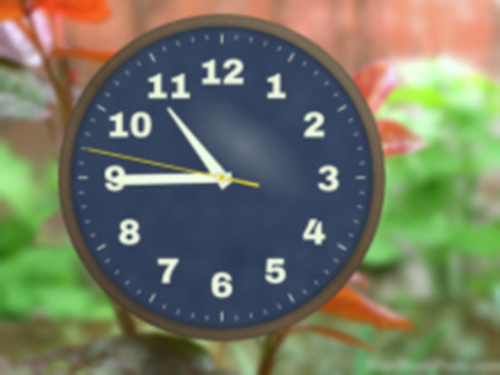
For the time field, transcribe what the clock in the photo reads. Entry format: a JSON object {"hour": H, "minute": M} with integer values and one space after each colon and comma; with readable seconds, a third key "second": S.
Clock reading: {"hour": 10, "minute": 44, "second": 47}
